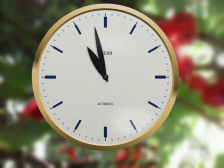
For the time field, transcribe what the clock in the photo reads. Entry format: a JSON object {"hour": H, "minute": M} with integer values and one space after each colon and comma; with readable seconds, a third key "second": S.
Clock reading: {"hour": 10, "minute": 58}
